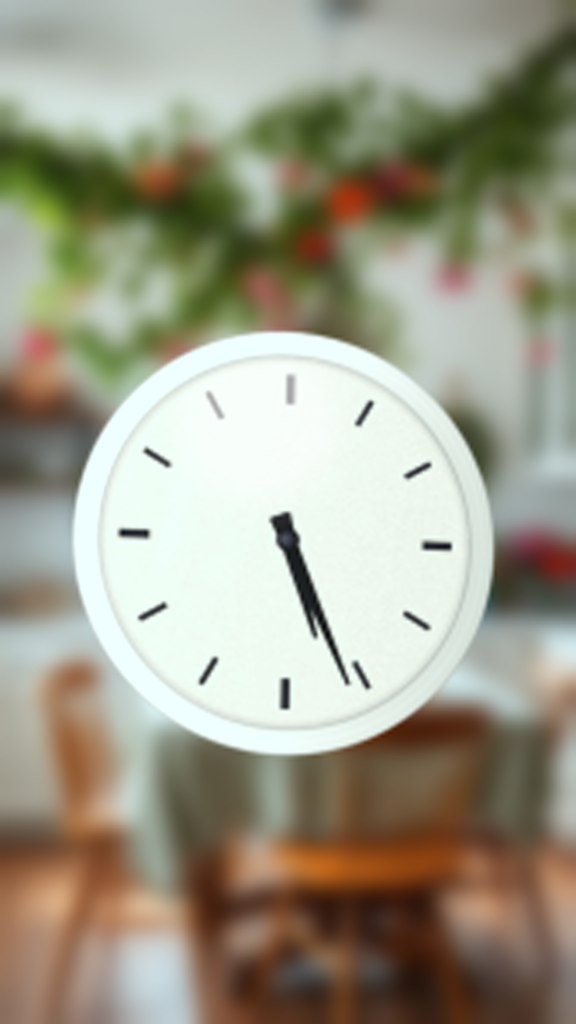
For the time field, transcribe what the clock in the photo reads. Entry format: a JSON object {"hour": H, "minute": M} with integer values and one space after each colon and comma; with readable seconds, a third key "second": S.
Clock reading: {"hour": 5, "minute": 26}
